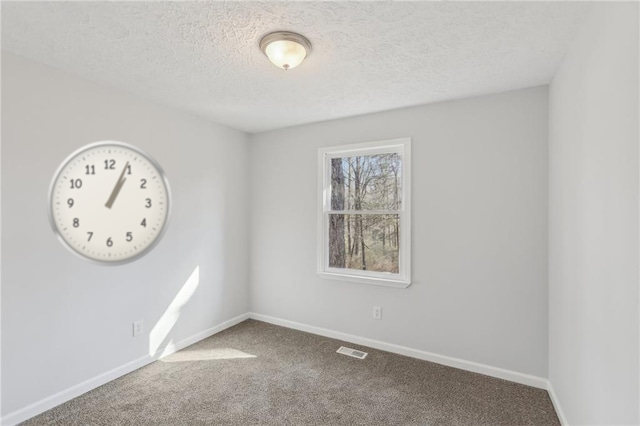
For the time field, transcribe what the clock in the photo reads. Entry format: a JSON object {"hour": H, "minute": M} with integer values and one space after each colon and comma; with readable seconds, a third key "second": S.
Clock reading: {"hour": 1, "minute": 4}
